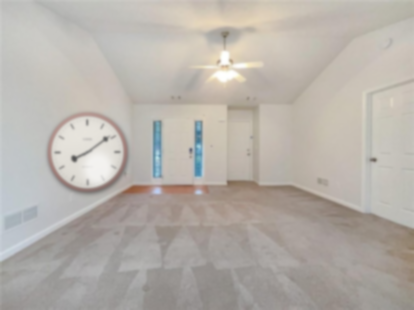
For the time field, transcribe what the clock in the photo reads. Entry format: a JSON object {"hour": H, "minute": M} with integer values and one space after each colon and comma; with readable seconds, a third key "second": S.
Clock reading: {"hour": 8, "minute": 9}
